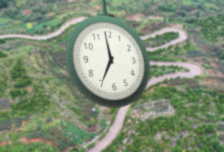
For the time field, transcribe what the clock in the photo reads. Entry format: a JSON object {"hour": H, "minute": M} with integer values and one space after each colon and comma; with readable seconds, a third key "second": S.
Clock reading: {"hour": 6, "minute": 59}
